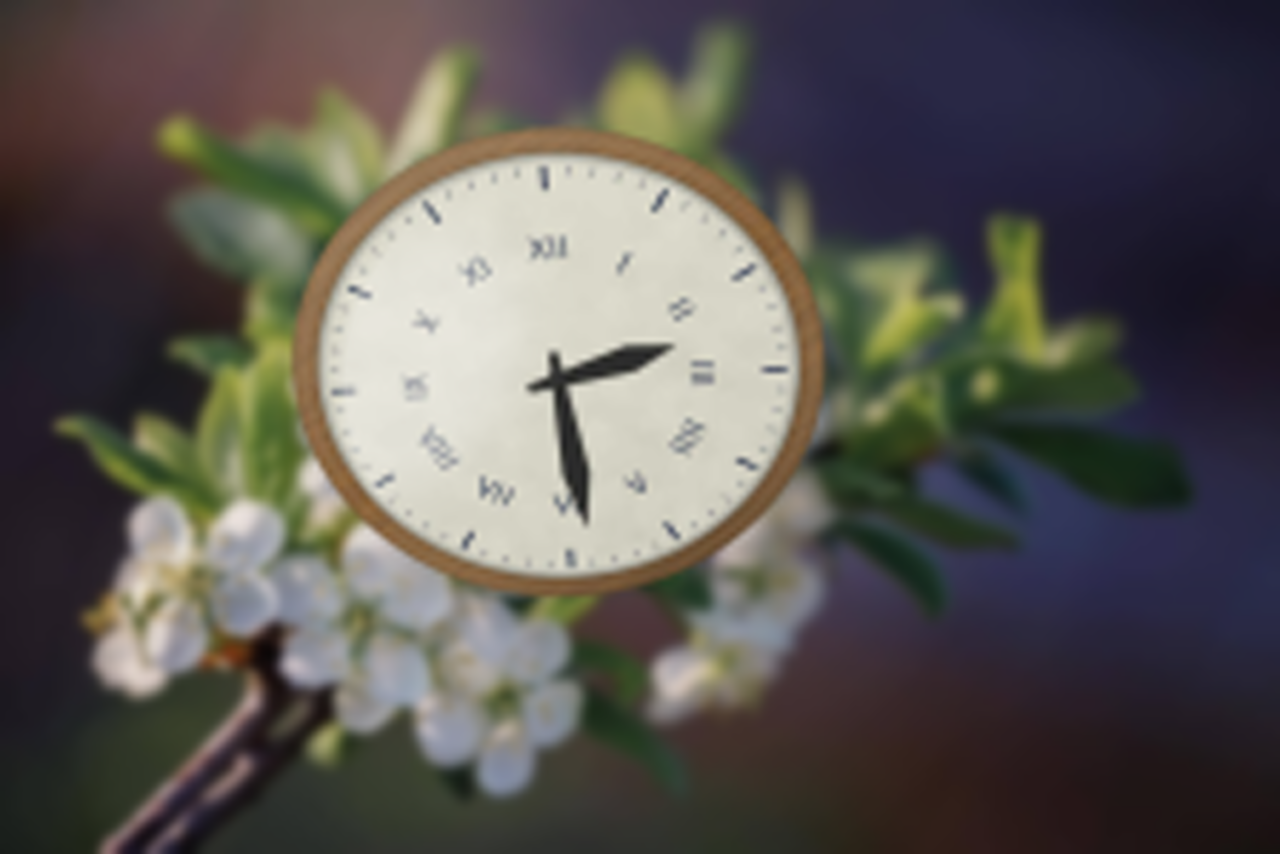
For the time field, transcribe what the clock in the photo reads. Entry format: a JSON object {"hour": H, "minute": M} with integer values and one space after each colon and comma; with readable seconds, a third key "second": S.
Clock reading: {"hour": 2, "minute": 29}
